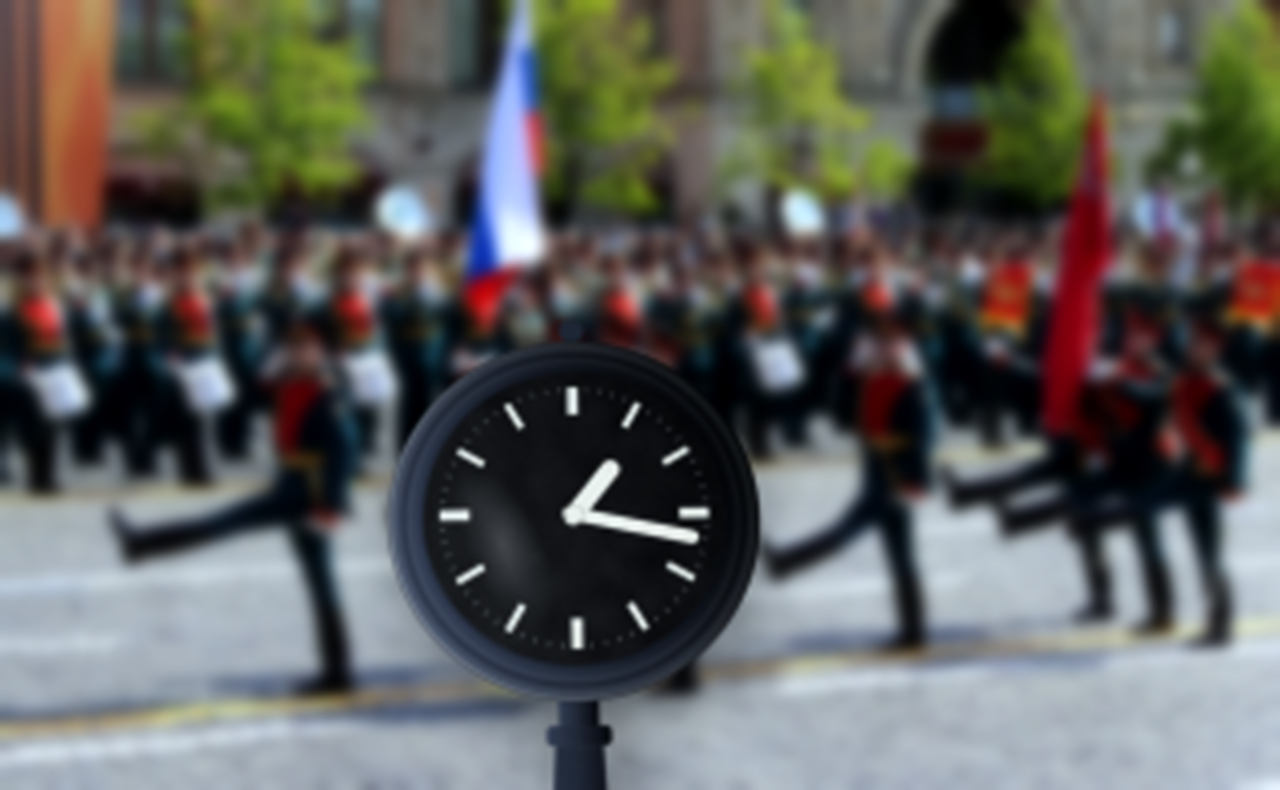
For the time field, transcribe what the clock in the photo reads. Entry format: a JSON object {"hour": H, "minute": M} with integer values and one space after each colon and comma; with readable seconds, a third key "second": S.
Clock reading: {"hour": 1, "minute": 17}
